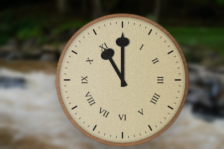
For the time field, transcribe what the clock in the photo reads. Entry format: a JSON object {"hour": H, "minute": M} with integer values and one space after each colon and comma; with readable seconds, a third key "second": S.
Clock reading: {"hour": 11, "minute": 0}
